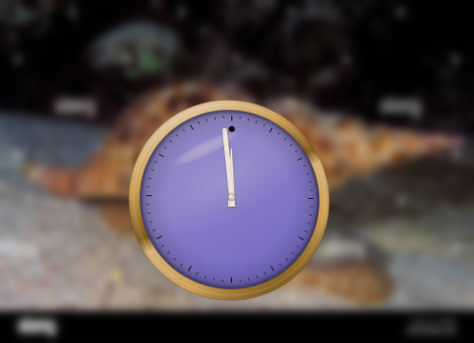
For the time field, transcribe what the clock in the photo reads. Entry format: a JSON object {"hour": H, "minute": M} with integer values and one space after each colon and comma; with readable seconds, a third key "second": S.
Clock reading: {"hour": 11, "minute": 59}
